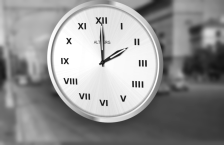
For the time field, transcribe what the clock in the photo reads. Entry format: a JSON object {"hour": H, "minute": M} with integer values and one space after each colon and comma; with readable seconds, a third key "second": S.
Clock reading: {"hour": 2, "minute": 0}
